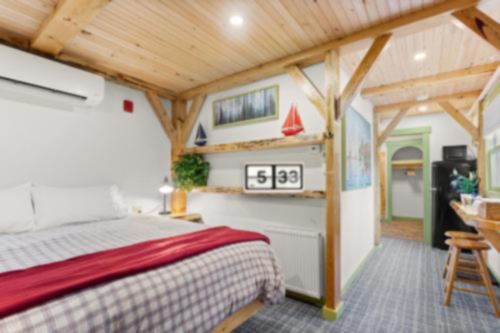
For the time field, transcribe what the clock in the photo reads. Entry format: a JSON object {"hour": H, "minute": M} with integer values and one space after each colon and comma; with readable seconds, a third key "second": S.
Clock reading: {"hour": 5, "minute": 33}
